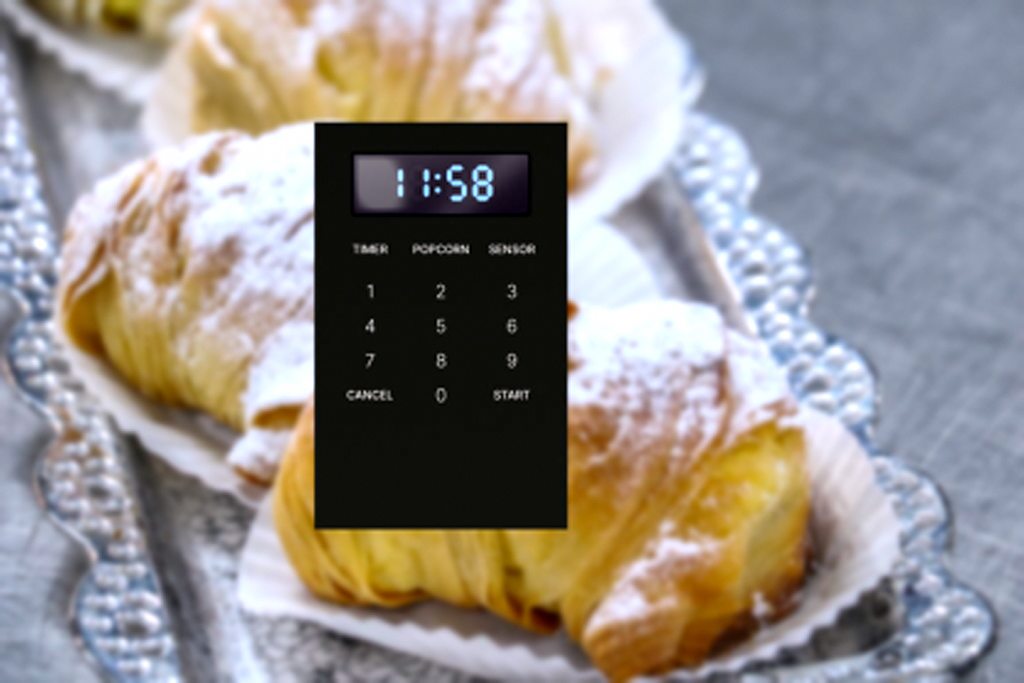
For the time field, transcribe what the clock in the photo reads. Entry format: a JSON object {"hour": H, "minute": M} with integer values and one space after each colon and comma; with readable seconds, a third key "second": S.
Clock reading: {"hour": 11, "minute": 58}
